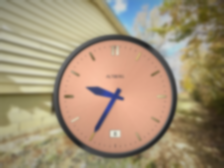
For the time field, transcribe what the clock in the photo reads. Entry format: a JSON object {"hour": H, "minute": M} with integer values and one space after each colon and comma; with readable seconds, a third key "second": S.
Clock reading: {"hour": 9, "minute": 35}
